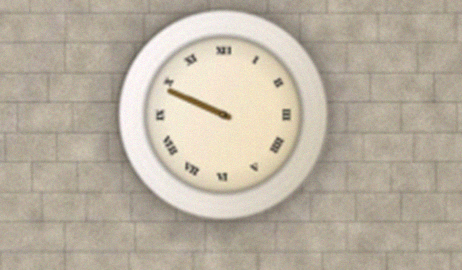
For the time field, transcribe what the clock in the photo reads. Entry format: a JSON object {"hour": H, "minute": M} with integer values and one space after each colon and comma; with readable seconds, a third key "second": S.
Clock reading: {"hour": 9, "minute": 49}
